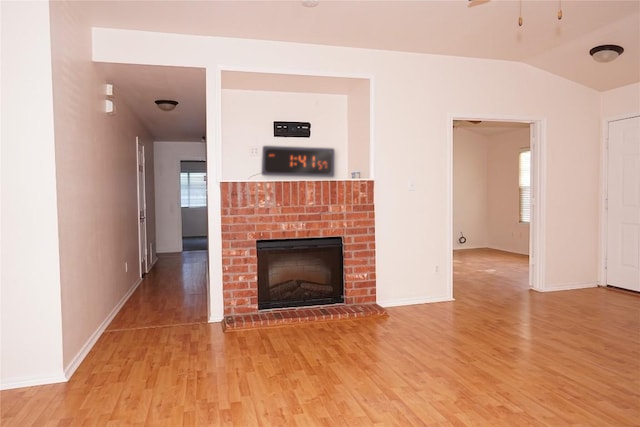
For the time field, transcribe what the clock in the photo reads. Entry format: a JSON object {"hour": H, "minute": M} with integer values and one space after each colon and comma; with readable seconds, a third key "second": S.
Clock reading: {"hour": 1, "minute": 41}
